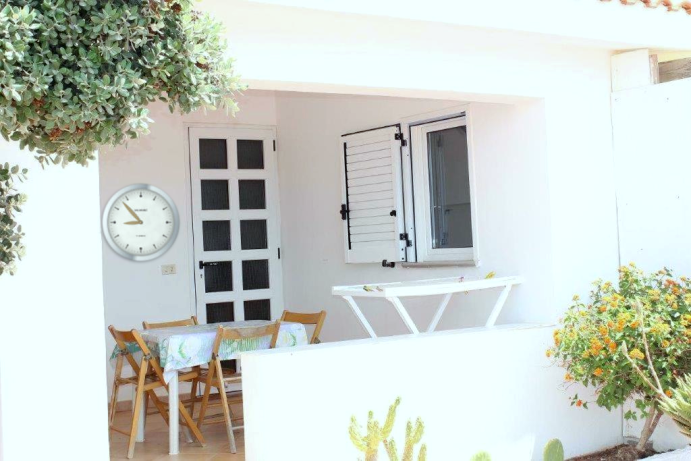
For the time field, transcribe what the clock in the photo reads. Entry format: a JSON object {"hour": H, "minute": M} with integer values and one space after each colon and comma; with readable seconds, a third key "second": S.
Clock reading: {"hour": 8, "minute": 53}
